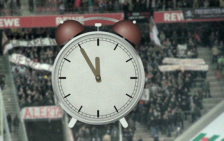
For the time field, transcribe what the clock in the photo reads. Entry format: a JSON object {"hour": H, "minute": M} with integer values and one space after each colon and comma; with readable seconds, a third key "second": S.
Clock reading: {"hour": 11, "minute": 55}
